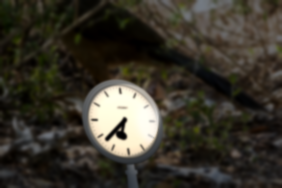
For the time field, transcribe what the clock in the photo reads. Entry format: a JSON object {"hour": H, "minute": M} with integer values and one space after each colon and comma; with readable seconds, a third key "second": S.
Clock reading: {"hour": 6, "minute": 38}
